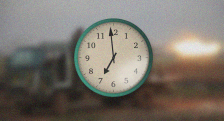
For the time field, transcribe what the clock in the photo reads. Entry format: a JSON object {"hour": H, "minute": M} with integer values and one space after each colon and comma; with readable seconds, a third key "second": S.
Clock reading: {"hour": 6, "minute": 59}
